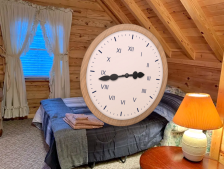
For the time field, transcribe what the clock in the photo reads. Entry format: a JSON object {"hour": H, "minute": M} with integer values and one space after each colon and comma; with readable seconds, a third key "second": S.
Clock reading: {"hour": 2, "minute": 43}
